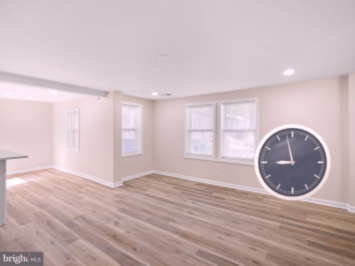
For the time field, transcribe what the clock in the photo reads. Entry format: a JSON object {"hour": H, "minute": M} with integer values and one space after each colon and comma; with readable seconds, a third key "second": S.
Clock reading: {"hour": 8, "minute": 58}
